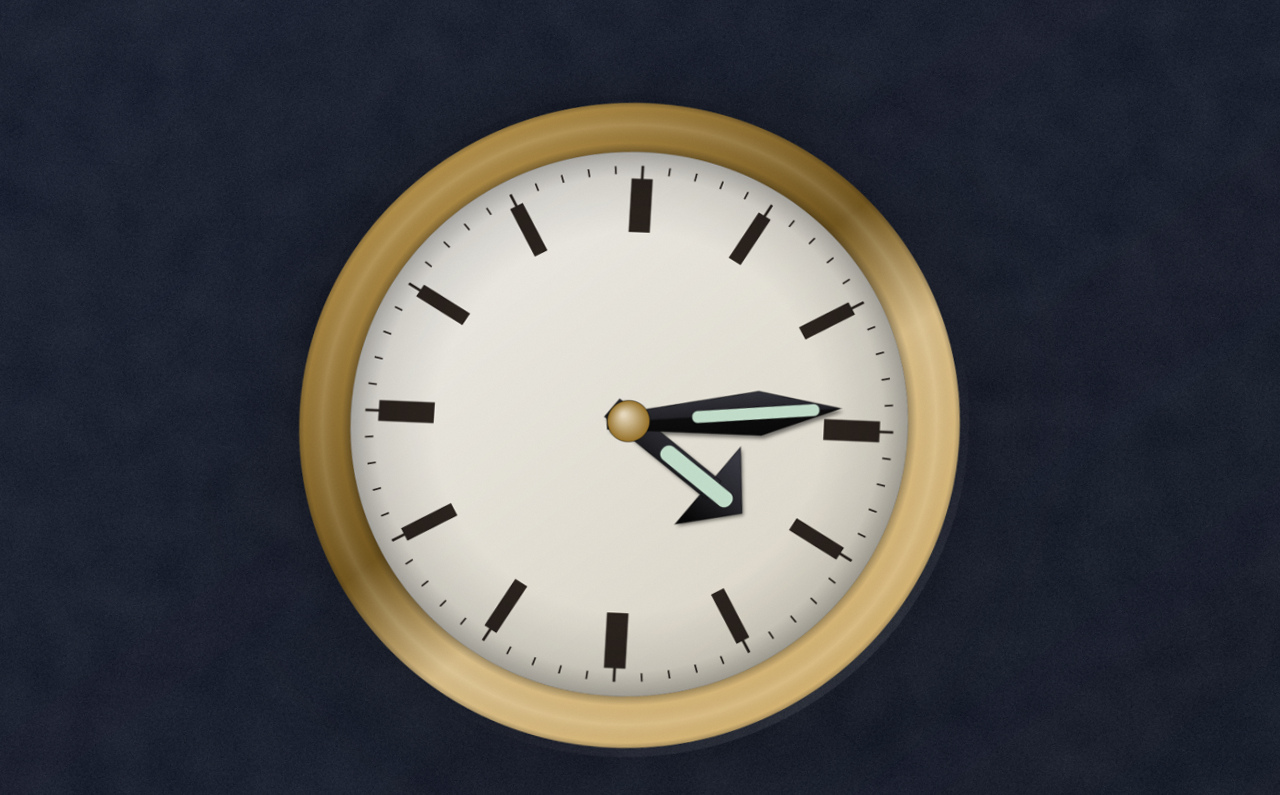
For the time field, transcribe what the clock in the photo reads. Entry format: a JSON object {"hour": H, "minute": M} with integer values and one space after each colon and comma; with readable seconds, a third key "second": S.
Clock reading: {"hour": 4, "minute": 14}
